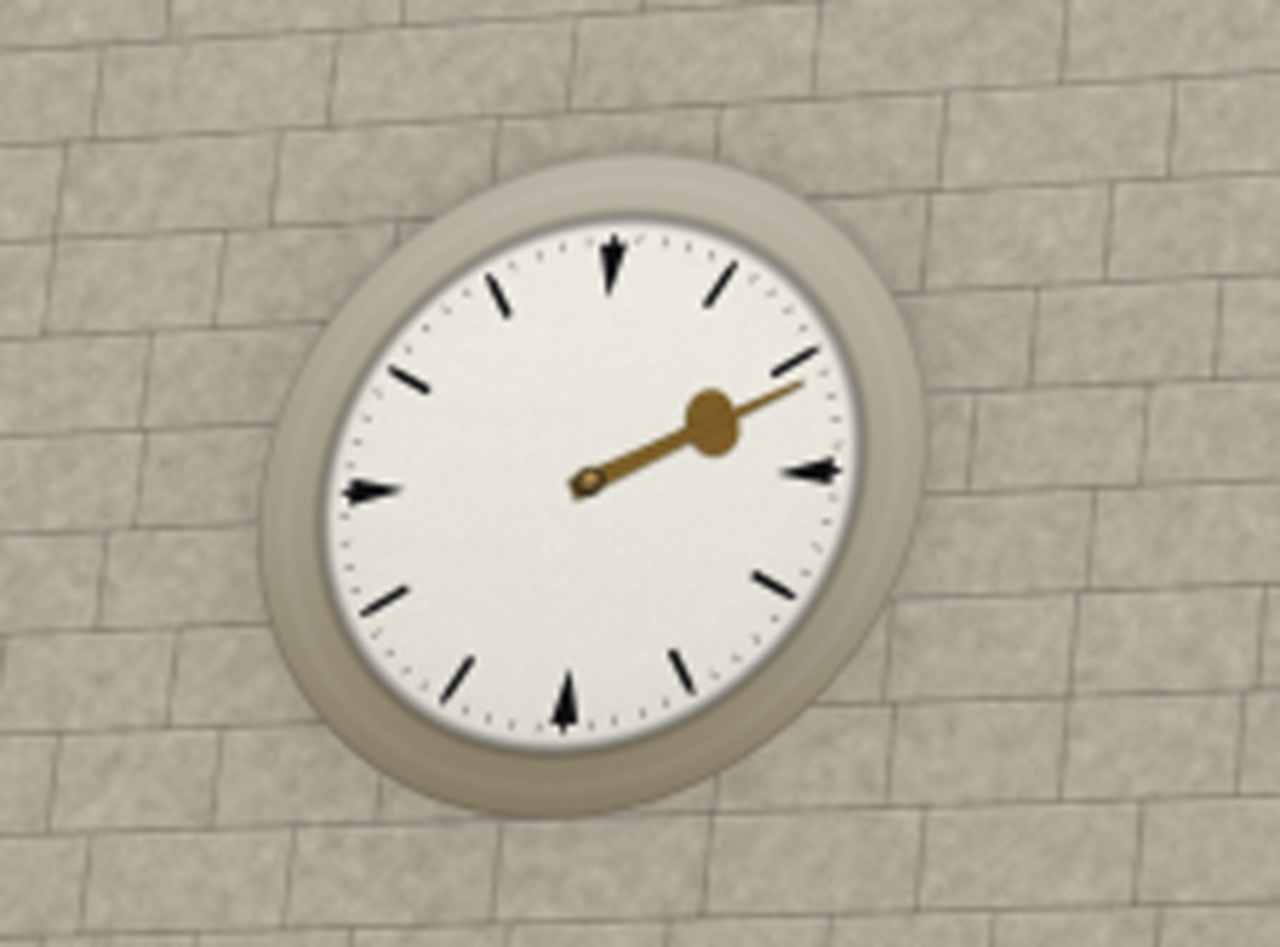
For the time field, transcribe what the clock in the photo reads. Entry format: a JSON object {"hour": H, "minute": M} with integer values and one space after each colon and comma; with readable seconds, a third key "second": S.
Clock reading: {"hour": 2, "minute": 11}
